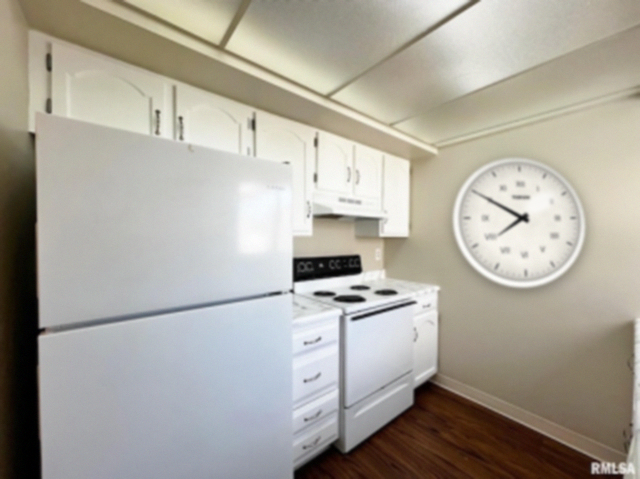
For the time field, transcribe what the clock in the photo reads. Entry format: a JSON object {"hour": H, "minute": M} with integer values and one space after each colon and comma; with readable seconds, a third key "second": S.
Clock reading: {"hour": 7, "minute": 50}
